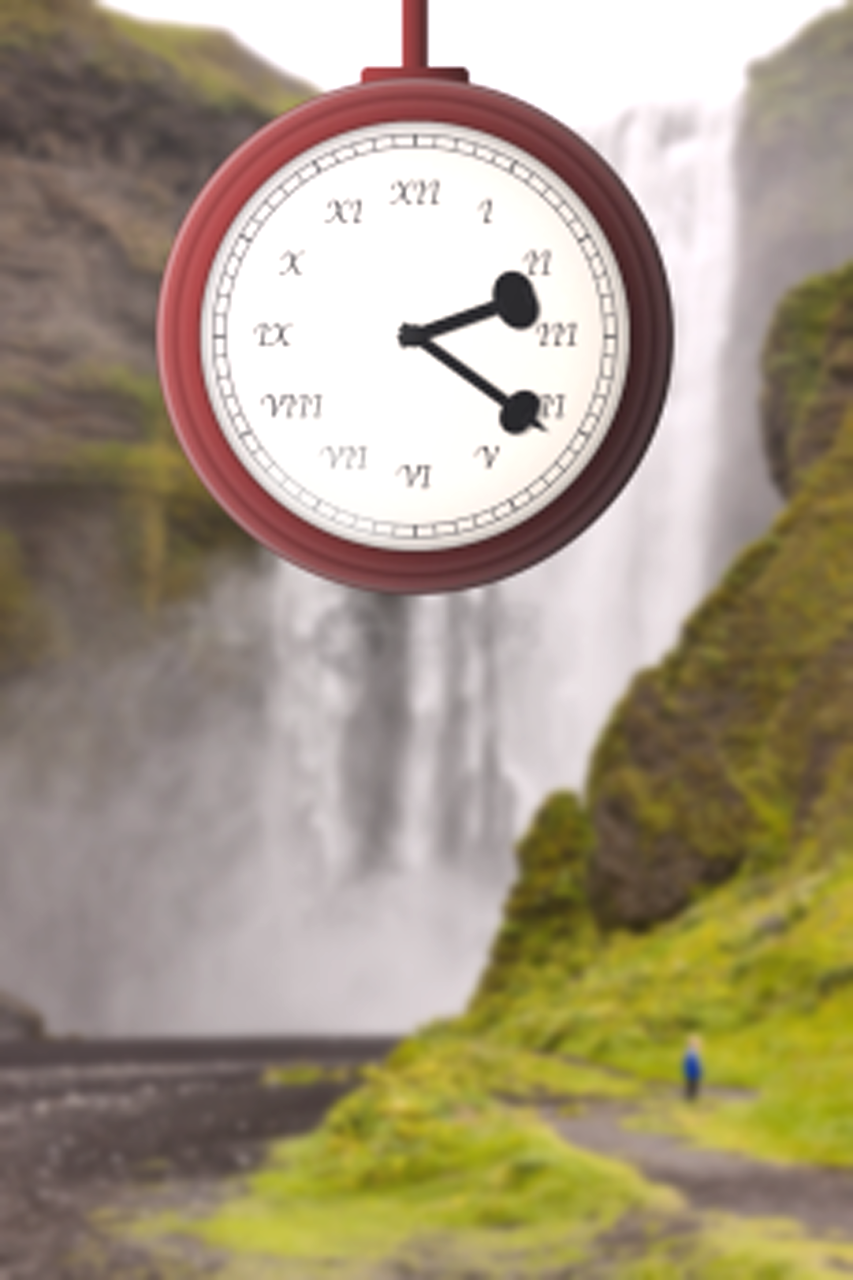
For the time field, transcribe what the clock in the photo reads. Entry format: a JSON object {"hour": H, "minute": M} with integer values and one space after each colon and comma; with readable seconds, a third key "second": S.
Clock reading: {"hour": 2, "minute": 21}
